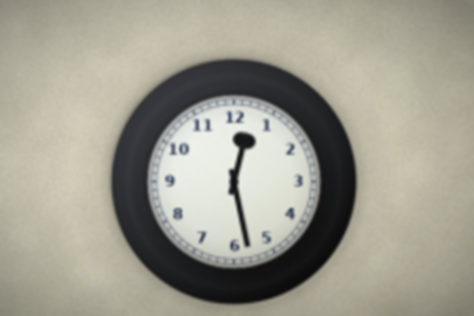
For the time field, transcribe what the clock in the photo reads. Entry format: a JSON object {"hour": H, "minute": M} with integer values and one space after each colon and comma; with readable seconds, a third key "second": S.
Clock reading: {"hour": 12, "minute": 28}
